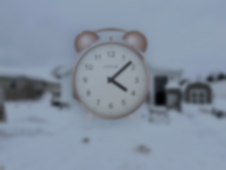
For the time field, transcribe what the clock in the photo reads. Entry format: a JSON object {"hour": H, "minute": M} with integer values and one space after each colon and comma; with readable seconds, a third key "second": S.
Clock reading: {"hour": 4, "minute": 8}
